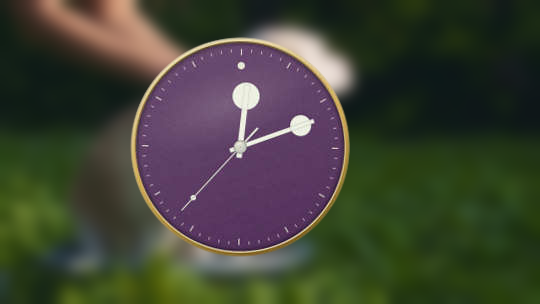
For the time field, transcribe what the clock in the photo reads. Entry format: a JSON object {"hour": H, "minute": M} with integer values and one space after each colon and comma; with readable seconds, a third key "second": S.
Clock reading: {"hour": 12, "minute": 11, "second": 37}
